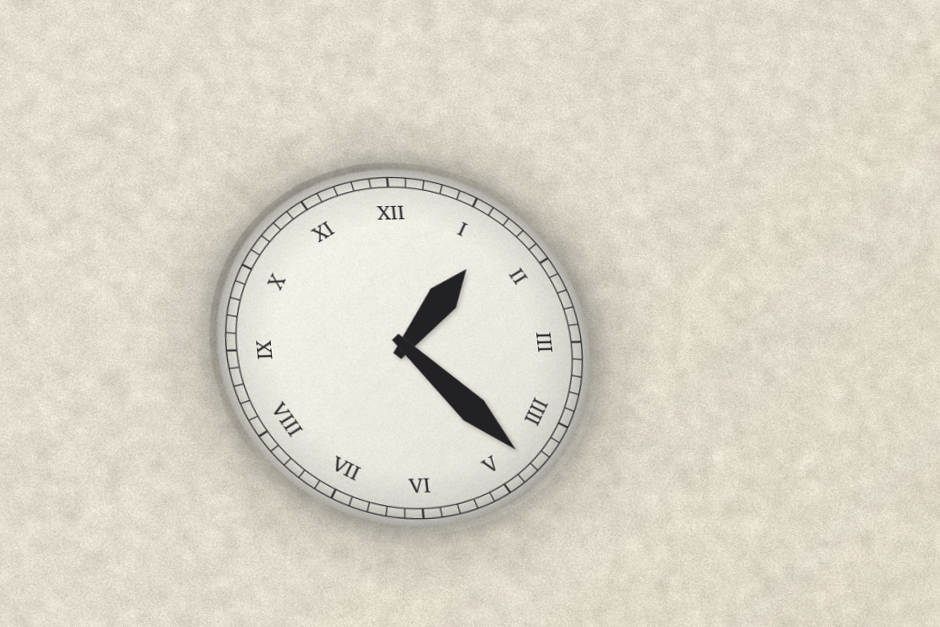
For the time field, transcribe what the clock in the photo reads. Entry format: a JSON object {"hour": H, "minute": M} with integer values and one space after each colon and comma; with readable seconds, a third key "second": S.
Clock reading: {"hour": 1, "minute": 23}
